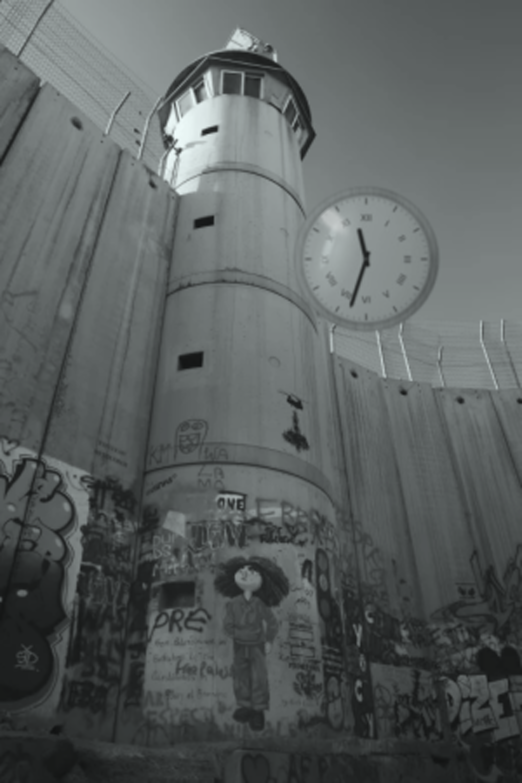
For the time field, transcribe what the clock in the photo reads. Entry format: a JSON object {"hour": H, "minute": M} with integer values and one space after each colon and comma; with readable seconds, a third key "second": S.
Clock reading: {"hour": 11, "minute": 33}
